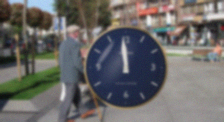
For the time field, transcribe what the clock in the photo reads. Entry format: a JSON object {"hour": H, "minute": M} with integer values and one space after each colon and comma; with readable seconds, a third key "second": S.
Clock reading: {"hour": 11, "minute": 59}
